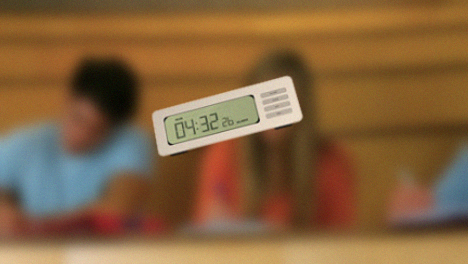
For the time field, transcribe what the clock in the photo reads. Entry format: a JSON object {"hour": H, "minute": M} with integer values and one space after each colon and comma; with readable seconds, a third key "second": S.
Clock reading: {"hour": 4, "minute": 32, "second": 26}
